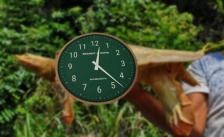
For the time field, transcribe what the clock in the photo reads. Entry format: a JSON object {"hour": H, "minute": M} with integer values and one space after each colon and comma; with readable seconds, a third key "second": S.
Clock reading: {"hour": 12, "minute": 23}
